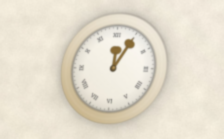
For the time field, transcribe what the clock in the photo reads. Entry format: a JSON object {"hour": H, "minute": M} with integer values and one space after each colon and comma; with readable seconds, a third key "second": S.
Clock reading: {"hour": 12, "minute": 5}
